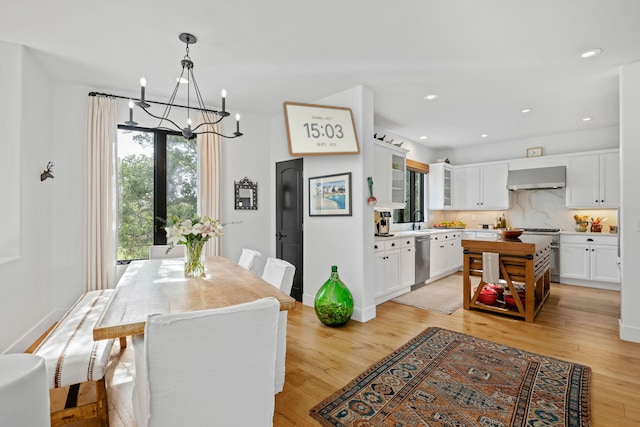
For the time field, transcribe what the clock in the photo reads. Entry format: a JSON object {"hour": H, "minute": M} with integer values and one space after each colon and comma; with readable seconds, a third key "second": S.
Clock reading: {"hour": 15, "minute": 3}
